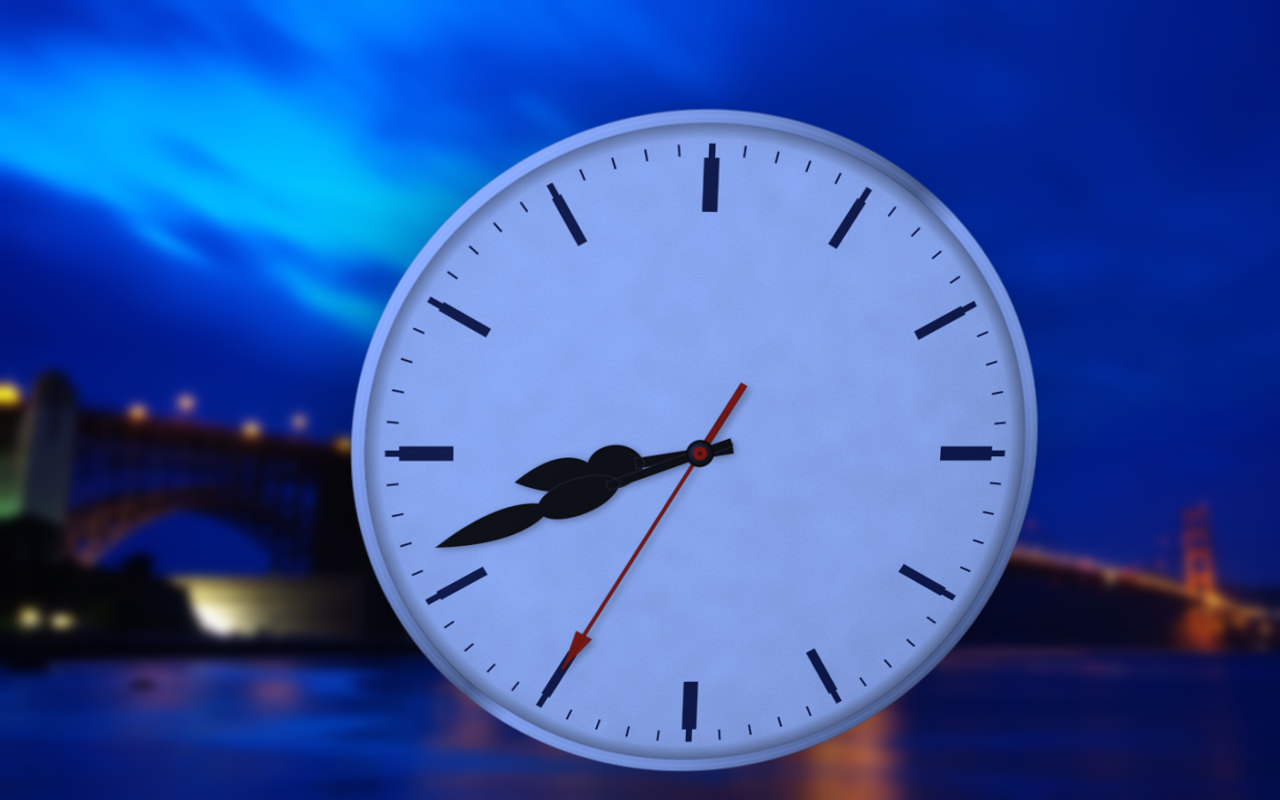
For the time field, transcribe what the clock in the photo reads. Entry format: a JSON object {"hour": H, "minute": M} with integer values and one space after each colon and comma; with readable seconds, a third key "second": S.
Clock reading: {"hour": 8, "minute": 41, "second": 35}
